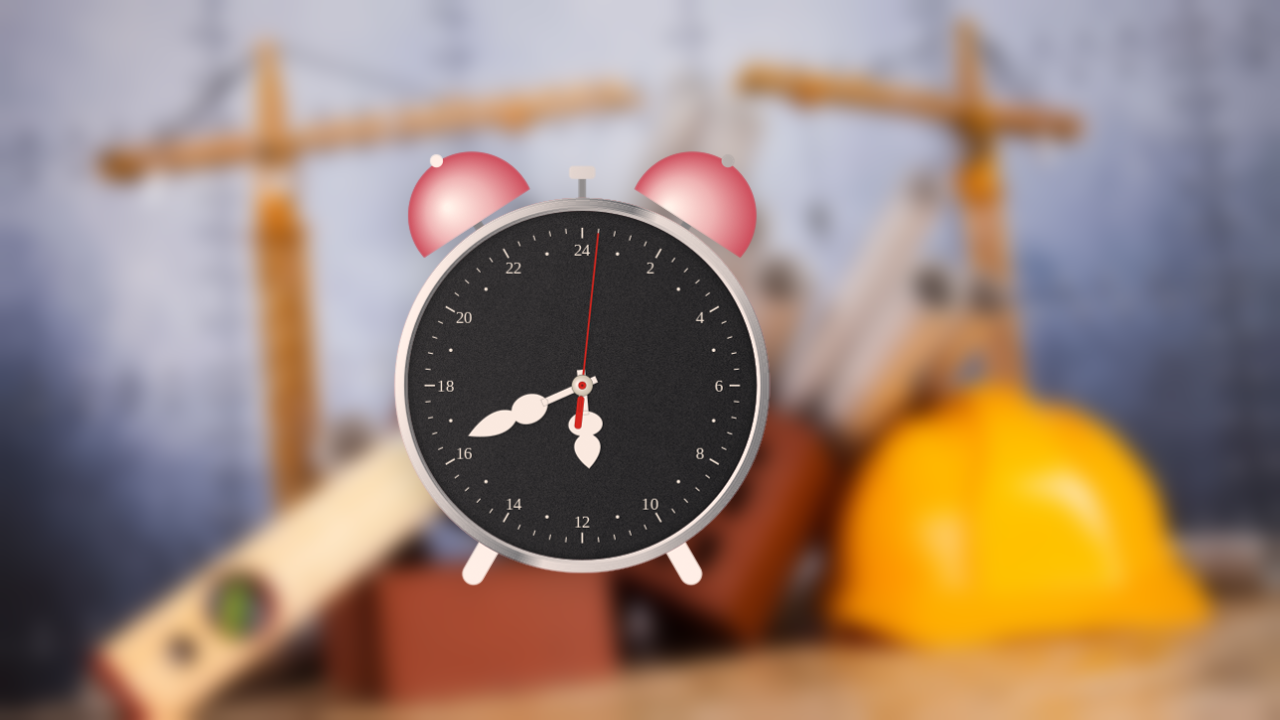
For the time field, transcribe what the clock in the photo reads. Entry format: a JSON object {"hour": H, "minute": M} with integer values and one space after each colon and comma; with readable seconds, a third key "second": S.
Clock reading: {"hour": 11, "minute": 41, "second": 1}
